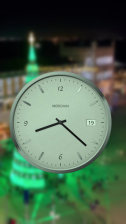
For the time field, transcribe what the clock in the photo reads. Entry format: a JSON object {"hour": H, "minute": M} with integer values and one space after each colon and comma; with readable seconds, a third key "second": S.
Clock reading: {"hour": 8, "minute": 22}
